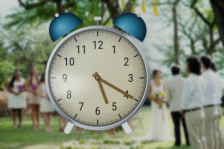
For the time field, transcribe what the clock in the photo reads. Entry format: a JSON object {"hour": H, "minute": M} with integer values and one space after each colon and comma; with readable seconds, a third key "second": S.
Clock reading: {"hour": 5, "minute": 20}
